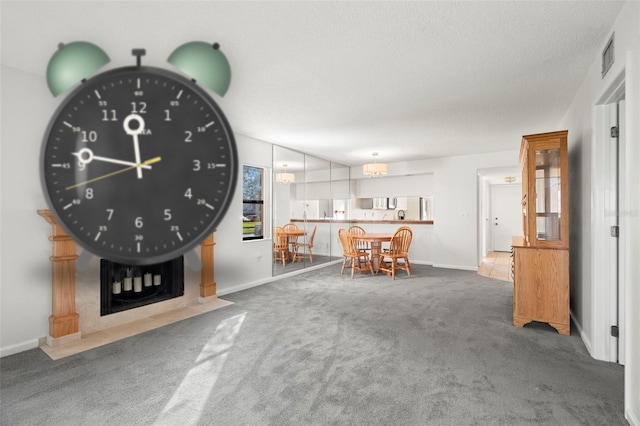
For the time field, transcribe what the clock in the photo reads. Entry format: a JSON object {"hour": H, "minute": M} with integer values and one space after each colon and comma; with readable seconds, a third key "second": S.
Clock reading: {"hour": 11, "minute": 46, "second": 42}
